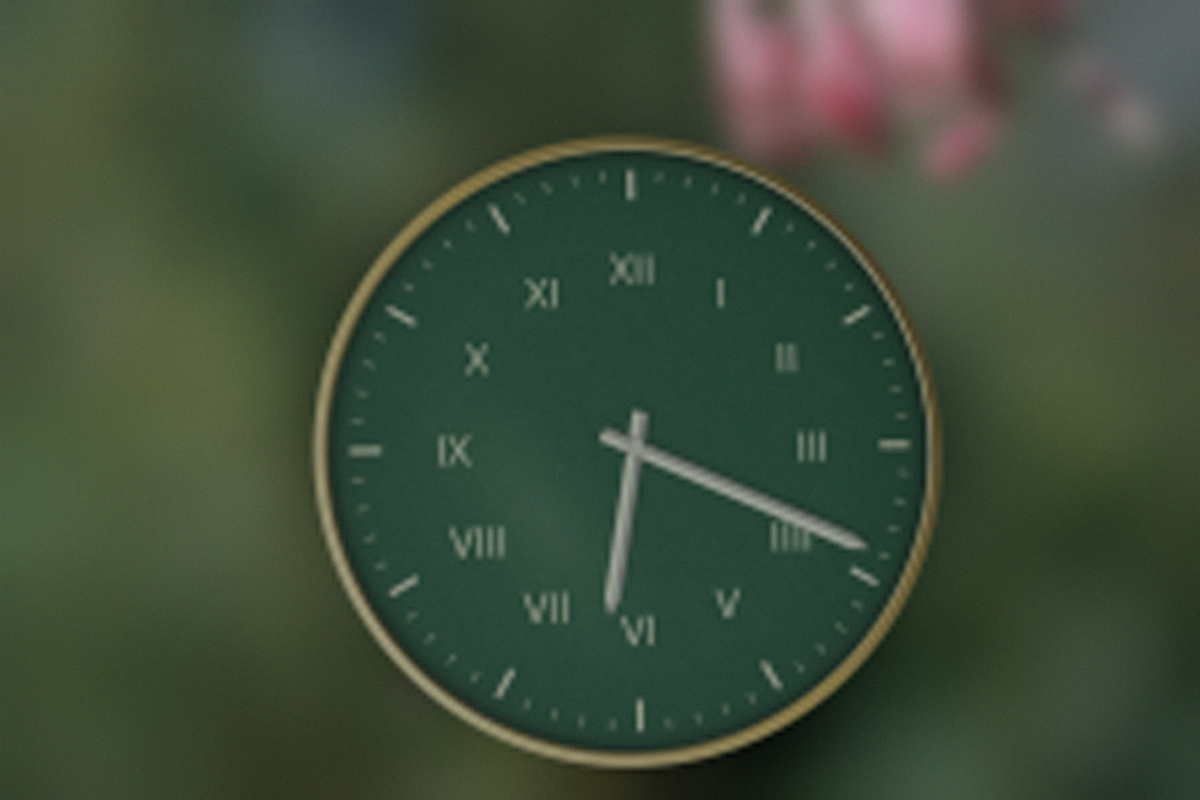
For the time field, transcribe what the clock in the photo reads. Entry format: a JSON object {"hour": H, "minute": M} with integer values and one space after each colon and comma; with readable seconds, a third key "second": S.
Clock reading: {"hour": 6, "minute": 19}
